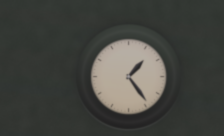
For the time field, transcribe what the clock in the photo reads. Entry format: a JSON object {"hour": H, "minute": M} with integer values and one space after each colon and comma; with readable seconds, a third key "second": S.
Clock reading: {"hour": 1, "minute": 24}
